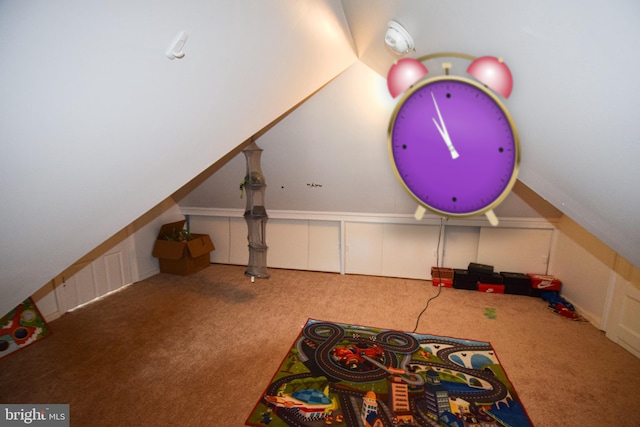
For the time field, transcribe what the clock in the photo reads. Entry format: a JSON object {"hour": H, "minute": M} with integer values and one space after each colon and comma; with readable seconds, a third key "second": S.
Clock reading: {"hour": 10, "minute": 57}
